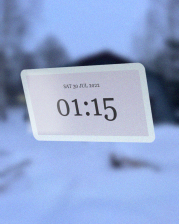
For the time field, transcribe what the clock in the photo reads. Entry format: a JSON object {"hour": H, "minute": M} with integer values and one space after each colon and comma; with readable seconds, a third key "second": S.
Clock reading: {"hour": 1, "minute": 15}
